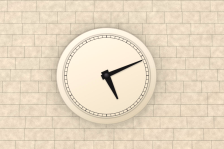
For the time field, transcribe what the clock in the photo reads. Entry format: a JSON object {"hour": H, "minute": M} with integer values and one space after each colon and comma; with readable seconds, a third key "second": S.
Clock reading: {"hour": 5, "minute": 11}
